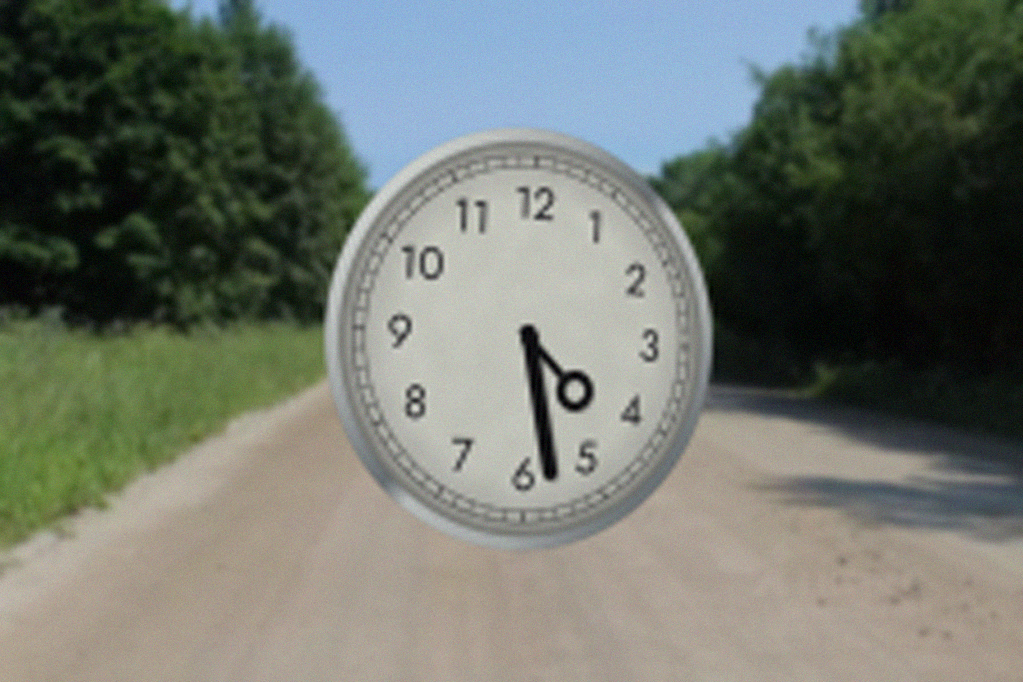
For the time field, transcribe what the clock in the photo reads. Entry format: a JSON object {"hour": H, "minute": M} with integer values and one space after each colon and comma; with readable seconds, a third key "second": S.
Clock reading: {"hour": 4, "minute": 28}
